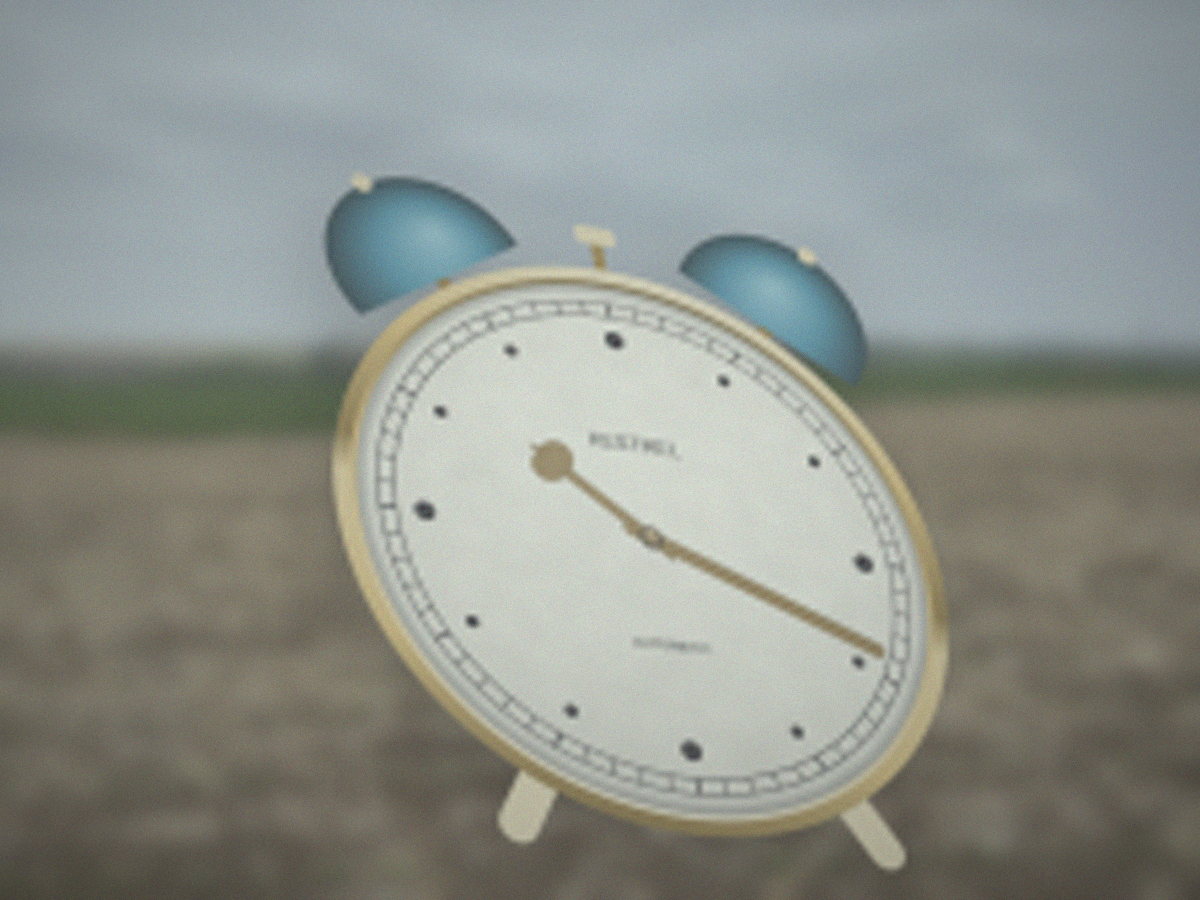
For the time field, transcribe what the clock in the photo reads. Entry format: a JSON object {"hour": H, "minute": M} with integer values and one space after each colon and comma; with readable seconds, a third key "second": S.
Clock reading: {"hour": 10, "minute": 19}
